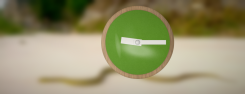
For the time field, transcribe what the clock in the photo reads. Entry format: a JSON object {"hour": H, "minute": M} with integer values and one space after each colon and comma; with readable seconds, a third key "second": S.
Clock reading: {"hour": 9, "minute": 15}
